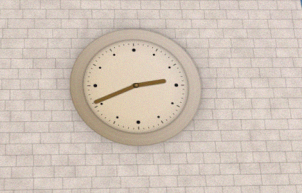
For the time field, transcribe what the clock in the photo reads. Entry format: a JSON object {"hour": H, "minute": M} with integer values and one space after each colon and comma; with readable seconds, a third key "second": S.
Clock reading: {"hour": 2, "minute": 41}
